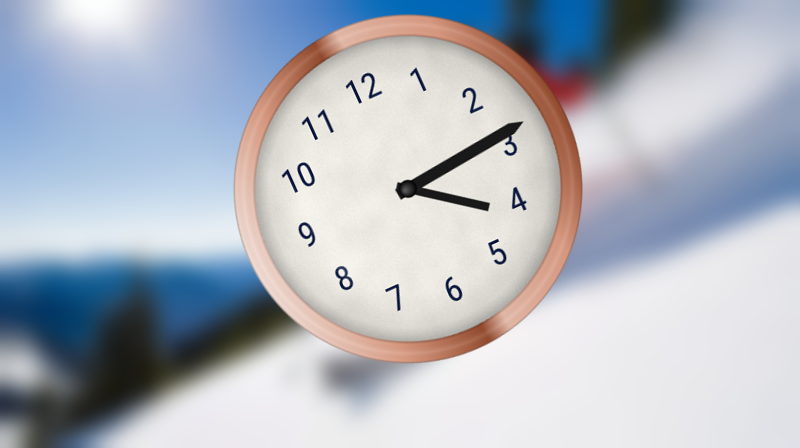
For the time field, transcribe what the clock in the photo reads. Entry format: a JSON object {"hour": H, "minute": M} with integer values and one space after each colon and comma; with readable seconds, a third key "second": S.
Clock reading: {"hour": 4, "minute": 14}
